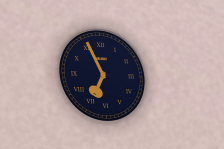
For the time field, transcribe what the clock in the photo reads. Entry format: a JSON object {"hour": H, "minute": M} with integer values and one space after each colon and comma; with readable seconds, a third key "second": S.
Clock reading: {"hour": 6, "minute": 56}
